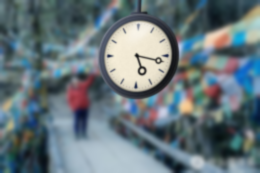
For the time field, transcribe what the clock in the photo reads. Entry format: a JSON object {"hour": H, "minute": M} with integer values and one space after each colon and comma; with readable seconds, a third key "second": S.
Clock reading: {"hour": 5, "minute": 17}
